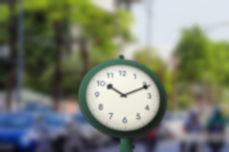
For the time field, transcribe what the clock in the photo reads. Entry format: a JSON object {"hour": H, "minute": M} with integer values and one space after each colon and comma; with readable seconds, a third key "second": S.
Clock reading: {"hour": 10, "minute": 11}
